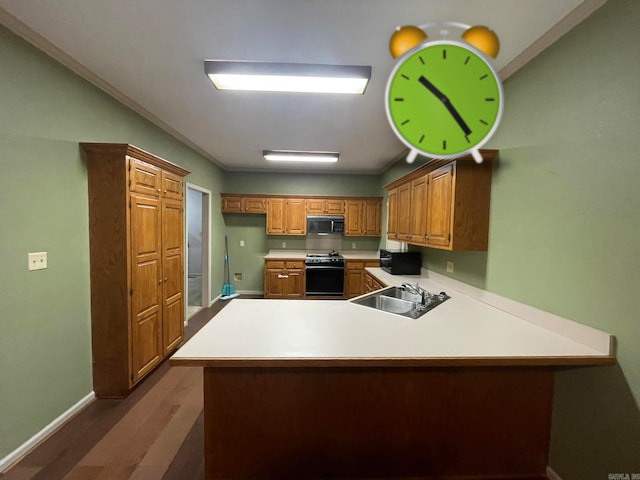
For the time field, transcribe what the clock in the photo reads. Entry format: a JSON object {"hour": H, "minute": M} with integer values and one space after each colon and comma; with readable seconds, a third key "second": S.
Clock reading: {"hour": 10, "minute": 24}
